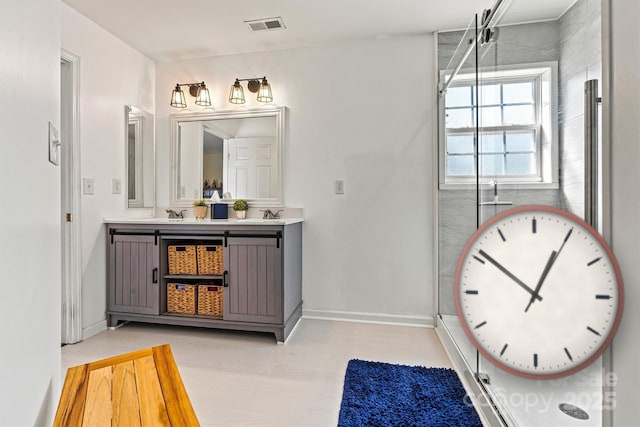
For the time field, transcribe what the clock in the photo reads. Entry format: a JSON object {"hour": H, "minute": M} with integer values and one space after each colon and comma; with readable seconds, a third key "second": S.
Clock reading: {"hour": 12, "minute": 51, "second": 5}
